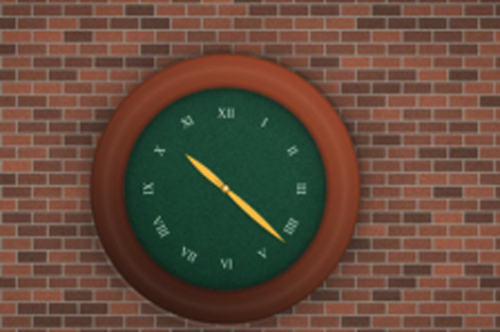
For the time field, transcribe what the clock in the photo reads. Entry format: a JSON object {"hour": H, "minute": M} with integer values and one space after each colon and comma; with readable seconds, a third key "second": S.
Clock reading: {"hour": 10, "minute": 22}
